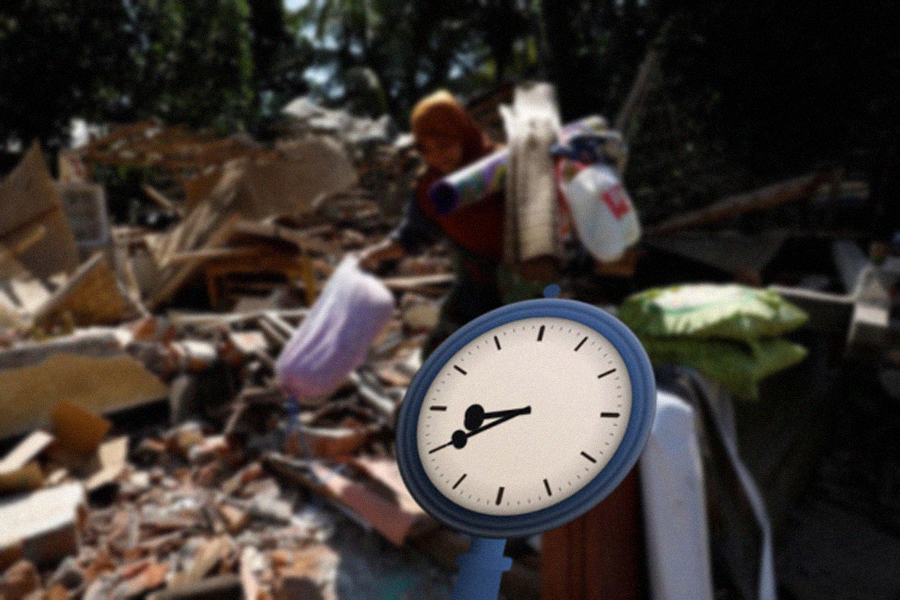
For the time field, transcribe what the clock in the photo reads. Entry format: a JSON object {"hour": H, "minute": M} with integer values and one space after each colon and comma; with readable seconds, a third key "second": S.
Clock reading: {"hour": 8, "minute": 40}
